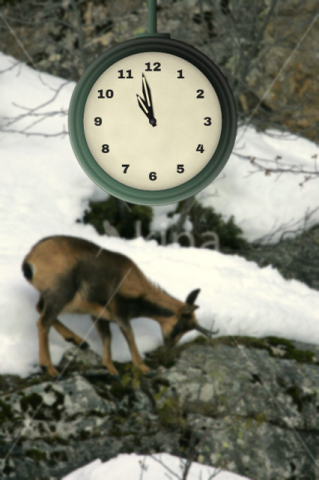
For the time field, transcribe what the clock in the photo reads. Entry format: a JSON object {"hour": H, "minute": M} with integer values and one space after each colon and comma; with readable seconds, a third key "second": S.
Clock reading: {"hour": 10, "minute": 58}
